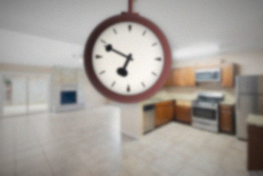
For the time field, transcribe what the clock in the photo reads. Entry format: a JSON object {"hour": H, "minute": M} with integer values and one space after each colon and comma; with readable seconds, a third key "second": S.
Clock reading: {"hour": 6, "minute": 49}
